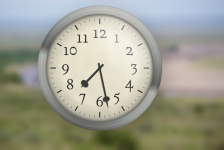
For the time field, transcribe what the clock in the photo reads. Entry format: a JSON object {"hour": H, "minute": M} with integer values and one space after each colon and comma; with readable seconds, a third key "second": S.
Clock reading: {"hour": 7, "minute": 28}
